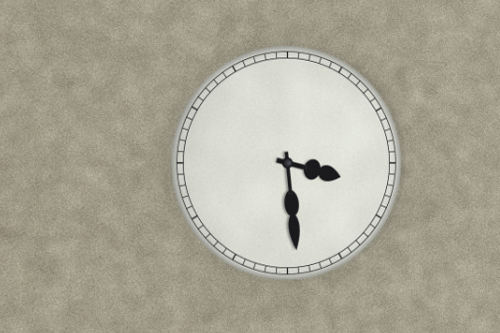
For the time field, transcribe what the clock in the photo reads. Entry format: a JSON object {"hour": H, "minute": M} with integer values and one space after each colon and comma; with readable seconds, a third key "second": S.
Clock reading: {"hour": 3, "minute": 29}
